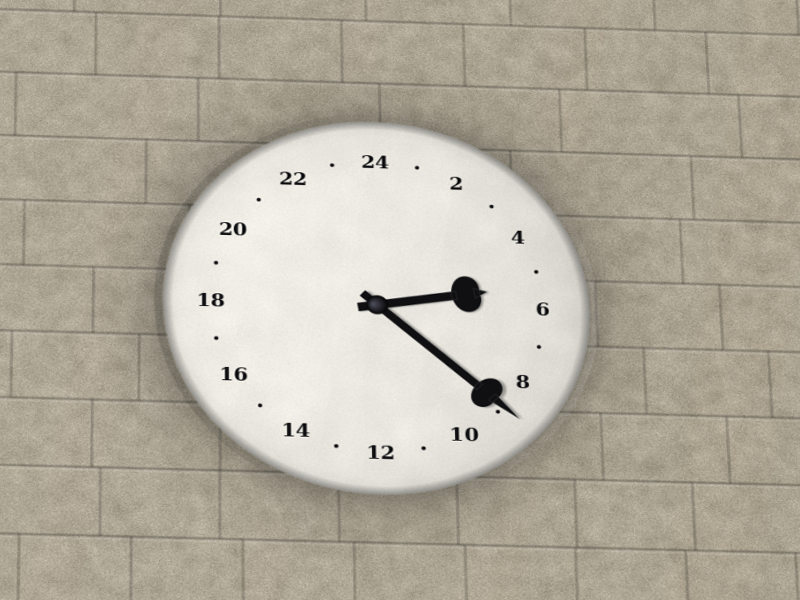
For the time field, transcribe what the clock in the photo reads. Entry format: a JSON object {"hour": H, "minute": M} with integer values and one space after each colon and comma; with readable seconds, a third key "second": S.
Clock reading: {"hour": 5, "minute": 22}
